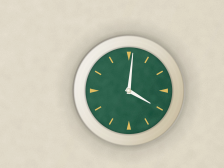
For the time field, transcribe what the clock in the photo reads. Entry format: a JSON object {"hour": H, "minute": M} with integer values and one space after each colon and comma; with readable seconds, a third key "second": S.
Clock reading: {"hour": 4, "minute": 1}
